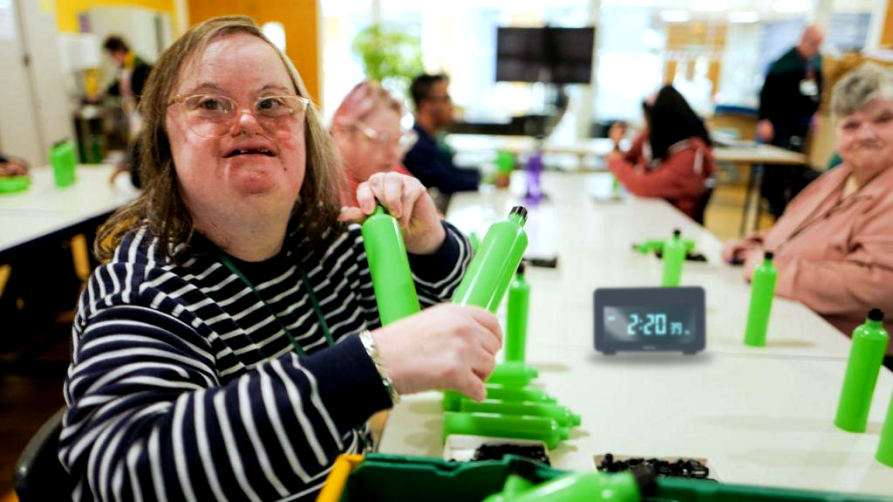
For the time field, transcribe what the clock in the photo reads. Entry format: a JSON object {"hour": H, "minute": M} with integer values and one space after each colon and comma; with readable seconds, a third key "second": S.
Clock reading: {"hour": 2, "minute": 20}
